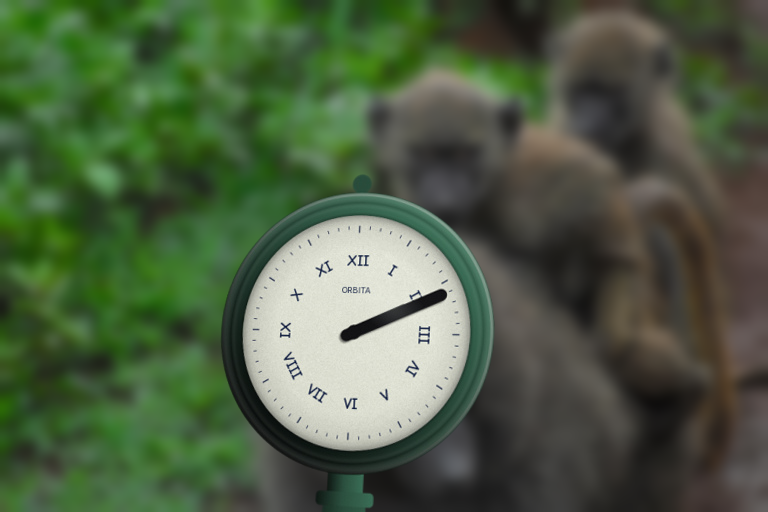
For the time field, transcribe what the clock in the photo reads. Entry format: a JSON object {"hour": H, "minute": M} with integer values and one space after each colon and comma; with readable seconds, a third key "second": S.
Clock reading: {"hour": 2, "minute": 11}
